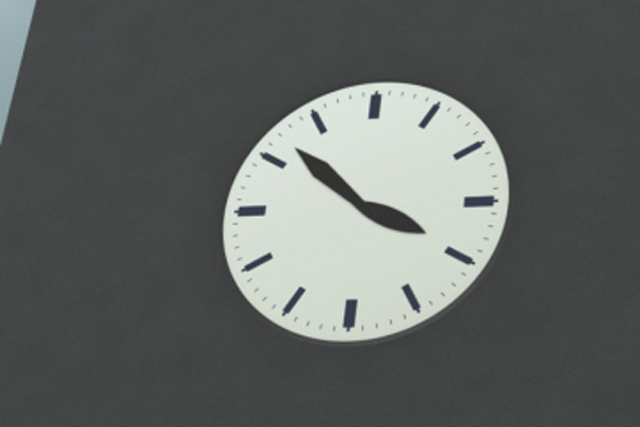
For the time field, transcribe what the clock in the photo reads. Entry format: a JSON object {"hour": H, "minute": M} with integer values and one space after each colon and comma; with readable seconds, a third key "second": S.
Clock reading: {"hour": 3, "minute": 52}
